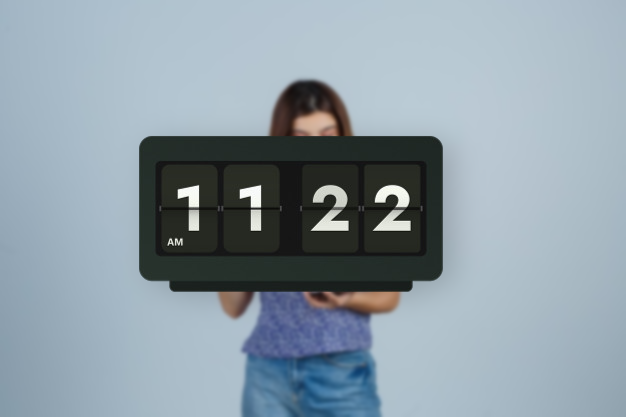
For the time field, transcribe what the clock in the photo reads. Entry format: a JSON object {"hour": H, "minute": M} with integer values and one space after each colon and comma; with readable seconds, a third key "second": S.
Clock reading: {"hour": 11, "minute": 22}
